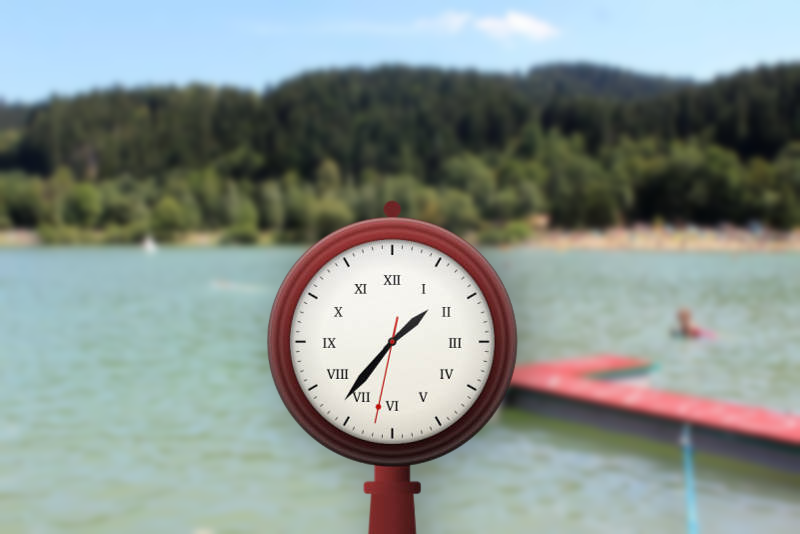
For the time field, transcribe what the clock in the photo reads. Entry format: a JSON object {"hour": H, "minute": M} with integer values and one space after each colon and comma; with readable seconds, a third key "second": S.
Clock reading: {"hour": 1, "minute": 36, "second": 32}
